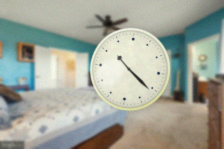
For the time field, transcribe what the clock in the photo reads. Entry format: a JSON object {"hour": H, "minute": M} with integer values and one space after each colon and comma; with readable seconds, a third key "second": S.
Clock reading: {"hour": 10, "minute": 21}
